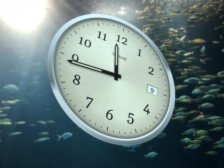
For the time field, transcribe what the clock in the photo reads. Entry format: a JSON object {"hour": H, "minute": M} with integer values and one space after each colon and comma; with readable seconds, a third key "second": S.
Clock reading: {"hour": 11, "minute": 44}
